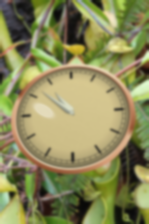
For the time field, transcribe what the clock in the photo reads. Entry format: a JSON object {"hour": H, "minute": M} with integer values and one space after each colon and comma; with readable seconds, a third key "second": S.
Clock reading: {"hour": 10, "minute": 52}
